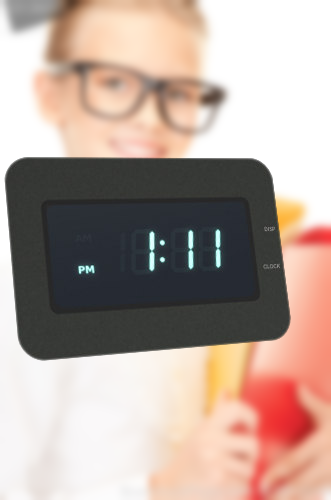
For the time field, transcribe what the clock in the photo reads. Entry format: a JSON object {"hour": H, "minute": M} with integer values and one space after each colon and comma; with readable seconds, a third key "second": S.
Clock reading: {"hour": 1, "minute": 11}
